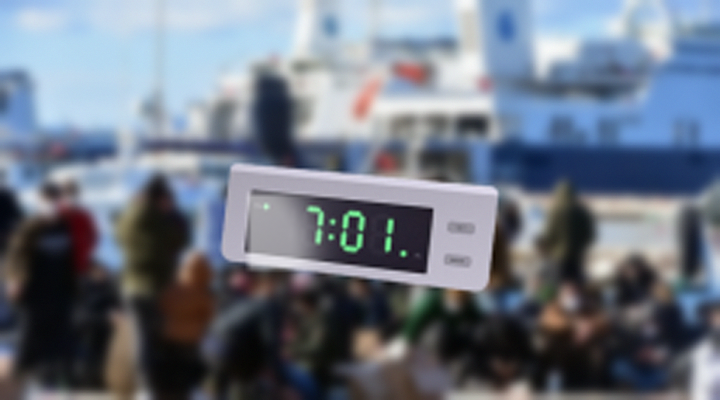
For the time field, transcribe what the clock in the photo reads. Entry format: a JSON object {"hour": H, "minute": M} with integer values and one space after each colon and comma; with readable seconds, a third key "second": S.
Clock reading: {"hour": 7, "minute": 1}
